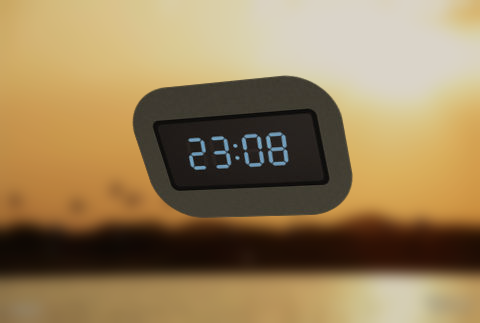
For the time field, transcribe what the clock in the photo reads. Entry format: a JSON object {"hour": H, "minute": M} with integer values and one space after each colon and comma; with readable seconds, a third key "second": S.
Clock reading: {"hour": 23, "minute": 8}
